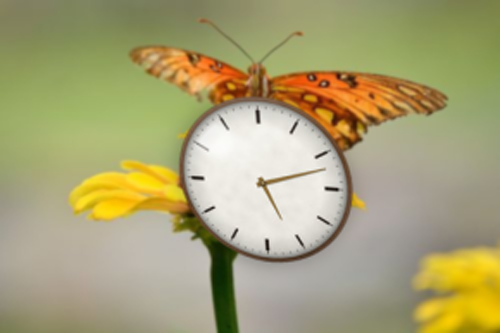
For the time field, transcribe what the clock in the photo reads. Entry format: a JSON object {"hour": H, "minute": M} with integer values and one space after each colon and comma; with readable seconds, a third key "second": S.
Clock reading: {"hour": 5, "minute": 12}
